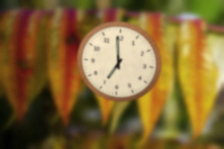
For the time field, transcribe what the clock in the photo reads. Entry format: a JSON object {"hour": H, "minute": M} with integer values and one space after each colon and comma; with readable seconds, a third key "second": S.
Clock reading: {"hour": 6, "minute": 59}
